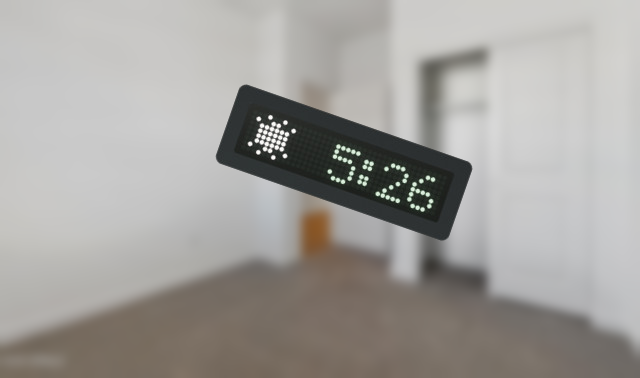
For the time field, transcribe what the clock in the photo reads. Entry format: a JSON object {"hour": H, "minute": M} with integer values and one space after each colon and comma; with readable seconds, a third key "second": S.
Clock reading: {"hour": 5, "minute": 26}
